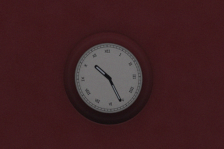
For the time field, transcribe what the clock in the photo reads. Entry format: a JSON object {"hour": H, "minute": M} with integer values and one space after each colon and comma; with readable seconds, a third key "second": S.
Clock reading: {"hour": 10, "minute": 26}
